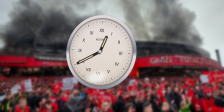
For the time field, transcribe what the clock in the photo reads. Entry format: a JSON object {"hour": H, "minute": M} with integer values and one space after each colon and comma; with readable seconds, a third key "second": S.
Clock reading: {"hour": 12, "minute": 40}
